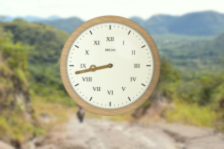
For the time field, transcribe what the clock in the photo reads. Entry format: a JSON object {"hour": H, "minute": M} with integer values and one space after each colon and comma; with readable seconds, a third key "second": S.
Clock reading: {"hour": 8, "minute": 43}
